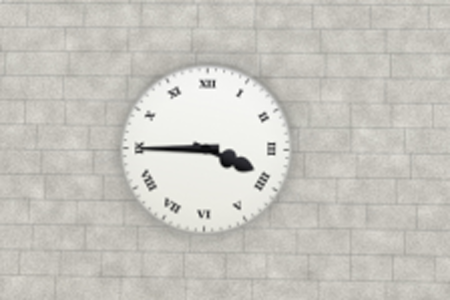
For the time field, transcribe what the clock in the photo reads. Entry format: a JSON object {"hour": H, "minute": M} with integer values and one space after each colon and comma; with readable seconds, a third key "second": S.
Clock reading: {"hour": 3, "minute": 45}
